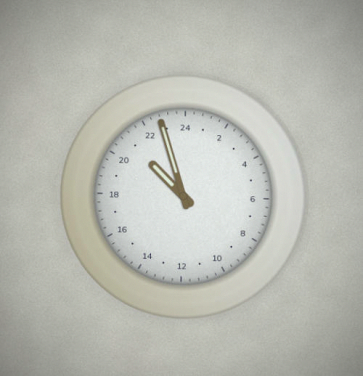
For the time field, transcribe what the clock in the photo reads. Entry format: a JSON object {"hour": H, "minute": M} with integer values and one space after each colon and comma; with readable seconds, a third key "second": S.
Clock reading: {"hour": 20, "minute": 57}
